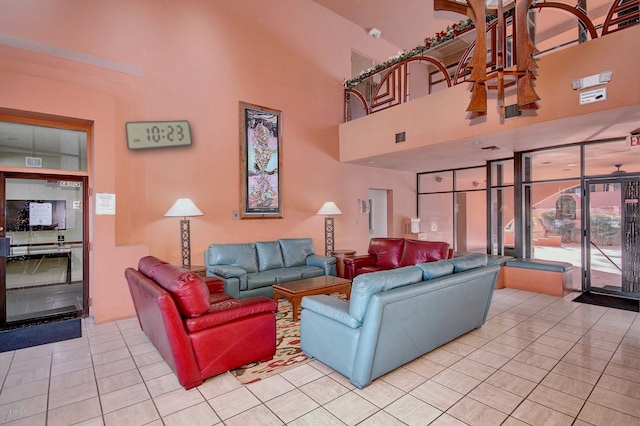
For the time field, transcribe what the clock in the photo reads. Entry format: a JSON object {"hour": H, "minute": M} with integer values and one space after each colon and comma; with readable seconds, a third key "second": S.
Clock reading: {"hour": 10, "minute": 23}
